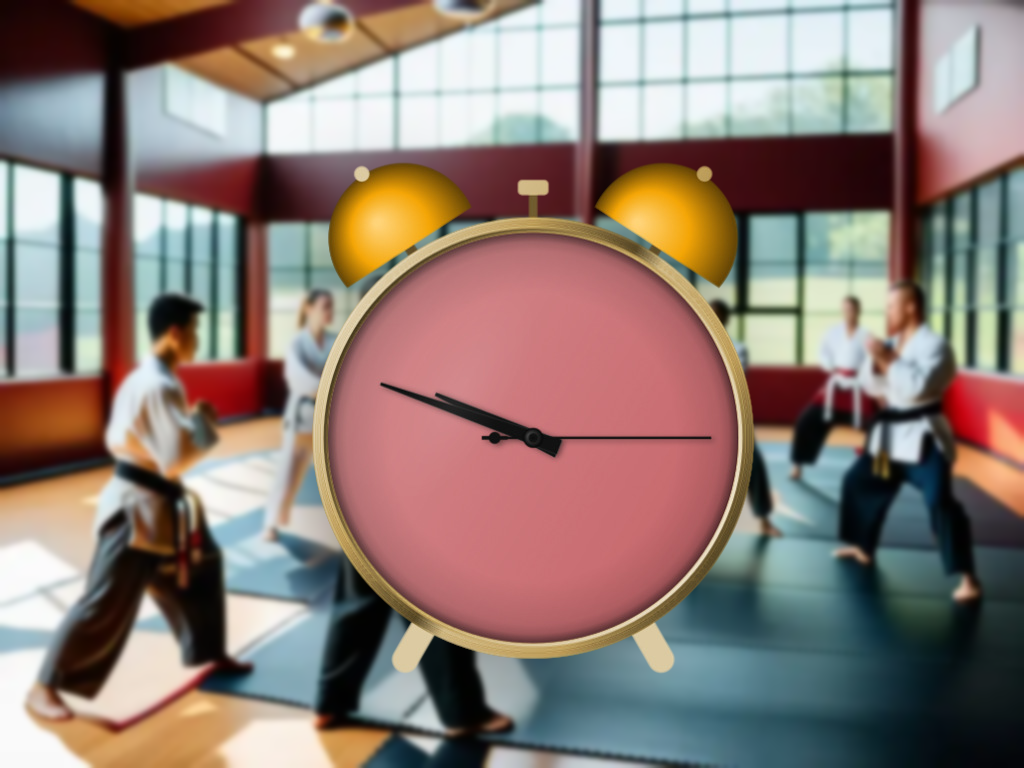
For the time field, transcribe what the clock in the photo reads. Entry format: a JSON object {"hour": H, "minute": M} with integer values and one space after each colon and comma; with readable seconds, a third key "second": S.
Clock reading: {"hour": 9, "minute": 48, "second": 15}
